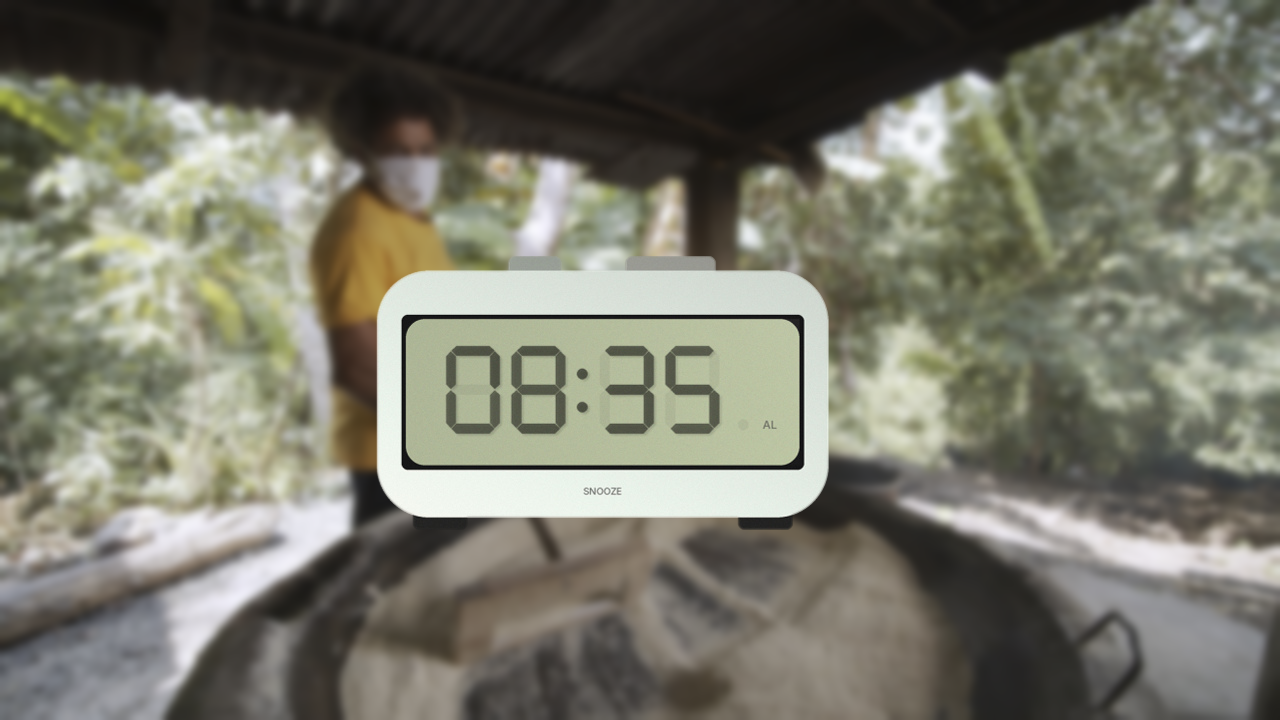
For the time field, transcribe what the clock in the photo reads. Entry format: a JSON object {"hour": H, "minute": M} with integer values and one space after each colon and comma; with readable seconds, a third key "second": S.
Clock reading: {"hour": 8, "minute": 35}
